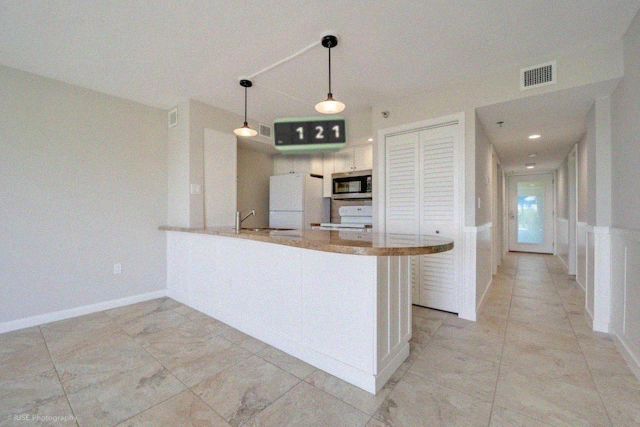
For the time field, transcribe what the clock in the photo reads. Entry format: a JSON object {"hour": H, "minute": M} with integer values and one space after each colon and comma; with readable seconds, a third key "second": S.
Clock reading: {"hour": 1, "minute": 21}
